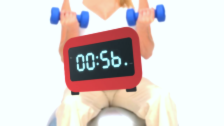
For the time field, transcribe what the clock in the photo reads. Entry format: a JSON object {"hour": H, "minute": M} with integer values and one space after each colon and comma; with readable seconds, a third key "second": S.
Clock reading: {"hour": 0, "minute": 56}
